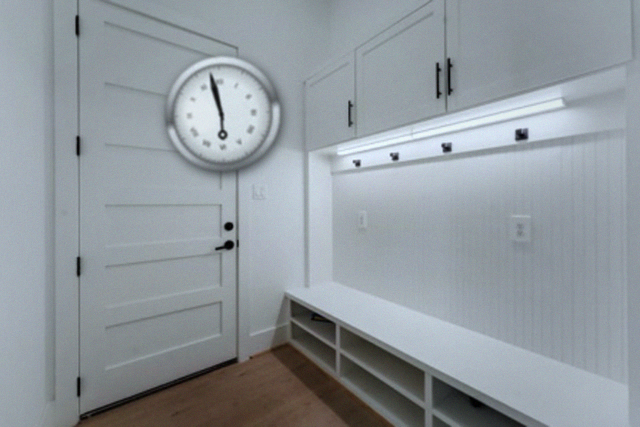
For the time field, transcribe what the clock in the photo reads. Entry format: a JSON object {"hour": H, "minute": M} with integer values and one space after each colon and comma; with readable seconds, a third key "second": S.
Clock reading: {"hour": 5, "minute": 58}
